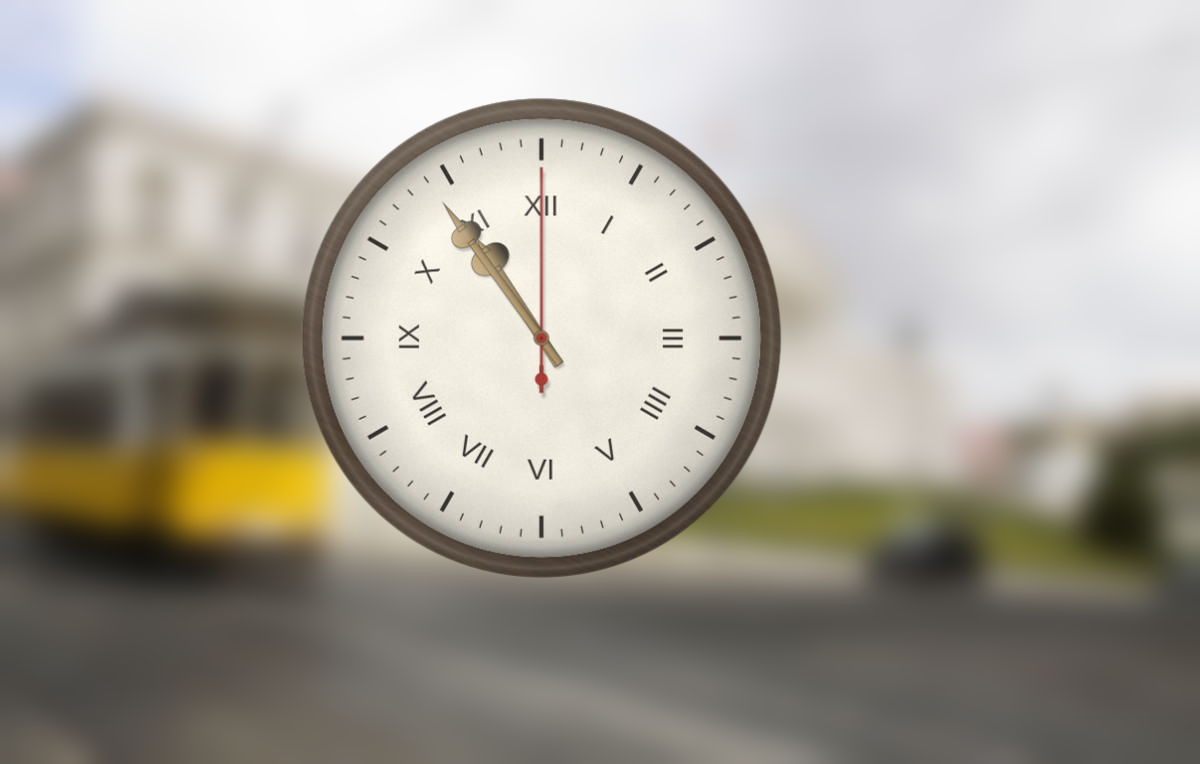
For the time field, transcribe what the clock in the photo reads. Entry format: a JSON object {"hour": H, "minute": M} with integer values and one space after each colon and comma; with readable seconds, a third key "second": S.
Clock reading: {"hour": 10, "minute": 54, "second": 0}
